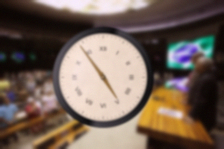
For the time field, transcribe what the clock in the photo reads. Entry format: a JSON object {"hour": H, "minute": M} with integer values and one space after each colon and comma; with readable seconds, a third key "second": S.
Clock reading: {"hour": 4, "minute": 54}
